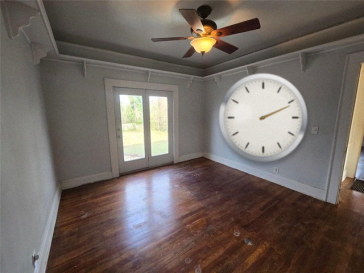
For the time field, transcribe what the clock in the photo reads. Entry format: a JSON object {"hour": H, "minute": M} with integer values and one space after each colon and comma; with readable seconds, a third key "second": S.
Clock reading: {"hour": 2, "minute": 11}
